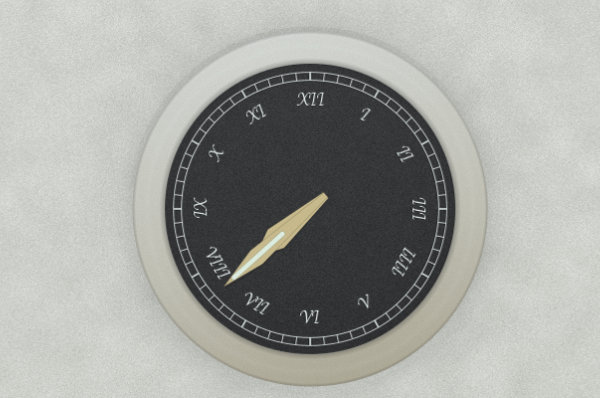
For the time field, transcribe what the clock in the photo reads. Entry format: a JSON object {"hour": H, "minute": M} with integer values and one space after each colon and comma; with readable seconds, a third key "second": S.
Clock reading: {"hour": 7, "minute": 38}
